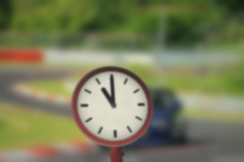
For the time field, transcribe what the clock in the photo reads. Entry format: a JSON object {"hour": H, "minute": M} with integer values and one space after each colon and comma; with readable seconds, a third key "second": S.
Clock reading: {"hour": 11, "minute": 0}
